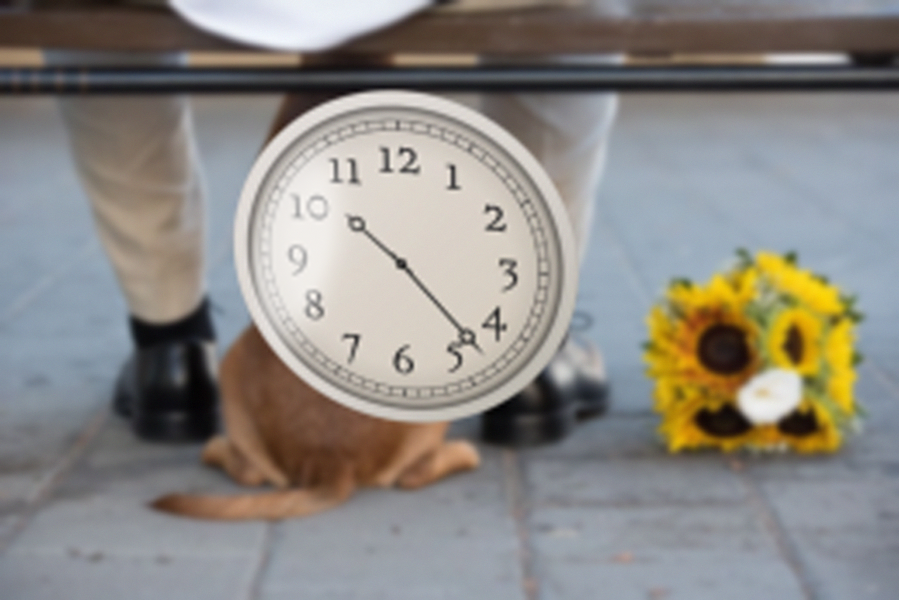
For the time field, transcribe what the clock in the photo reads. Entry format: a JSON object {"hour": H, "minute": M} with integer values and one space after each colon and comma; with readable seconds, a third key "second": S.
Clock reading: {"hour": 10, "minute": 23}
